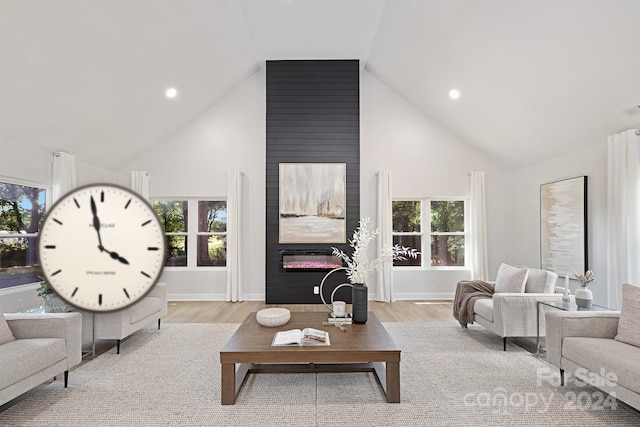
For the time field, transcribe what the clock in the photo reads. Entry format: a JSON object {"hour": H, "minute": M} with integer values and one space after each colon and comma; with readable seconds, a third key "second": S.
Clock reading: {"hour": 3, "minute": 58}
